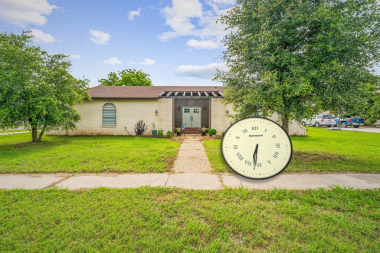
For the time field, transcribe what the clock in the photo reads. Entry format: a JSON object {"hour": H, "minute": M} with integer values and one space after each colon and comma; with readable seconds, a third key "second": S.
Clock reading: {"hour": 6, "minute": 32}
